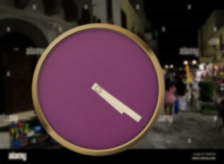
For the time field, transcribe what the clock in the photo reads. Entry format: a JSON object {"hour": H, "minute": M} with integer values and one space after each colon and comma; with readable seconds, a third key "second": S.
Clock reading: {"hour": 4, "minute": 21}
